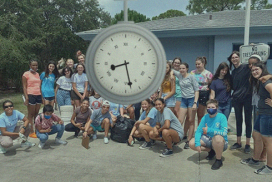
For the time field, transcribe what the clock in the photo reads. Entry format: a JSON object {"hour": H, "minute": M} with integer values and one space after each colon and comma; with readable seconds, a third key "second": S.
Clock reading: {"hour": 8, "minute": 28}
